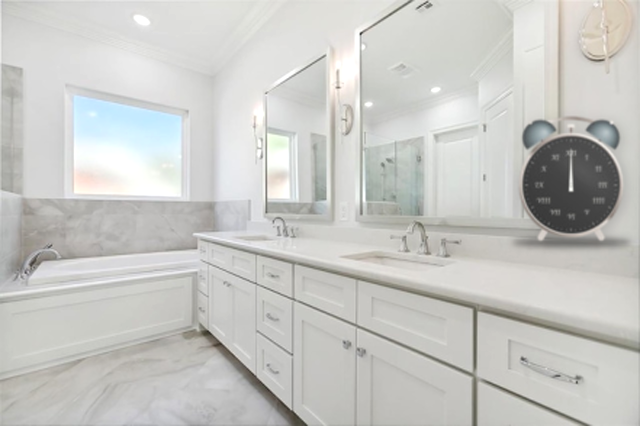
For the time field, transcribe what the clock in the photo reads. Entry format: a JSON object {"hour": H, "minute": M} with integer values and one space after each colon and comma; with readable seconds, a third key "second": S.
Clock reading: {"hour": 12, "minute": 0}
